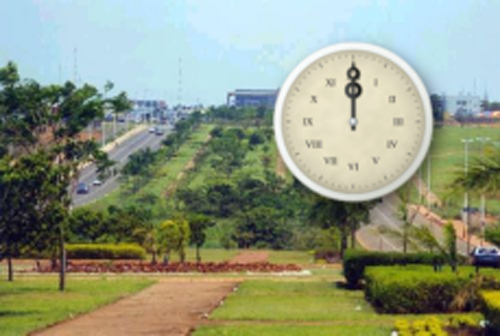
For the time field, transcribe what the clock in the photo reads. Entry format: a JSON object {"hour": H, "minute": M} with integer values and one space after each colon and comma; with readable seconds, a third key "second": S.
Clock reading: {"hour": 12, "minute": 0}
